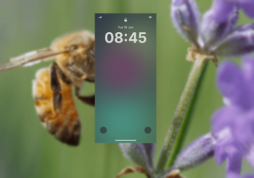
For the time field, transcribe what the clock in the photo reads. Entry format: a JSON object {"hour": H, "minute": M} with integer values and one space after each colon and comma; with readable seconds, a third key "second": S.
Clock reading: {"hour": 8, "minute": 45}
